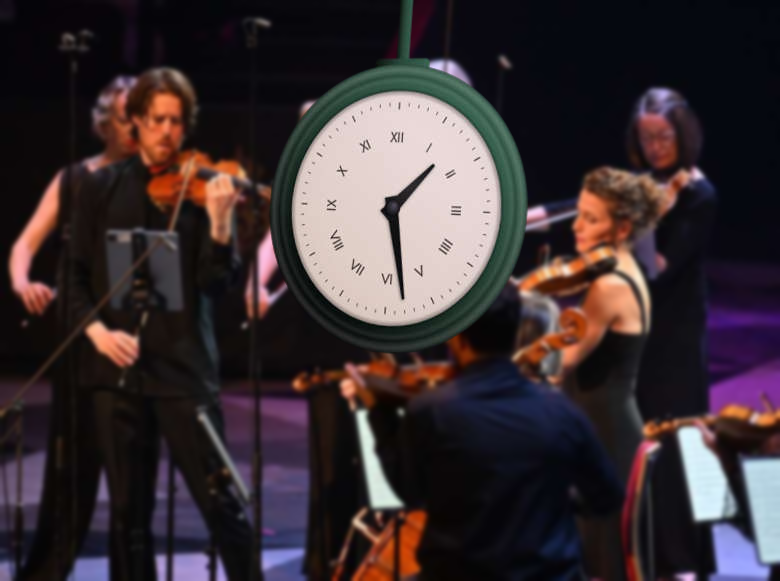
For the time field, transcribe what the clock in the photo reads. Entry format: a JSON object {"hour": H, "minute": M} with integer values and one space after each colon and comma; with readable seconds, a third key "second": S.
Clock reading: {"hour": 1, "minute": 28}
